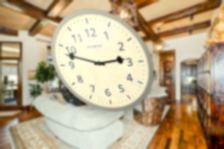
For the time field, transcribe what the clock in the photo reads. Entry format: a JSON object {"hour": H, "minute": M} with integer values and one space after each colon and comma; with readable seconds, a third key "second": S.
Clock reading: {"hour": 2, "minute": 48}
